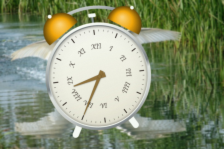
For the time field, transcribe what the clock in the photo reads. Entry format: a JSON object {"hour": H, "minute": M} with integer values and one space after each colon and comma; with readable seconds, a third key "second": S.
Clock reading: {"hour": 8, "minute": 35}
